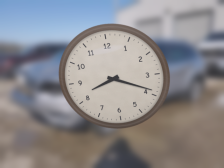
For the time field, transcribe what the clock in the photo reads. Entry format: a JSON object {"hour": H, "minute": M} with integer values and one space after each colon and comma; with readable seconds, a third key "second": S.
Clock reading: {"hour": 8, "minute": 19}
